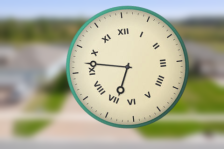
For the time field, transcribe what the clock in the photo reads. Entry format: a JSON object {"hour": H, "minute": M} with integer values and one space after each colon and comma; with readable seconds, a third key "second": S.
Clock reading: {"hour": 6, "minute": 47}
